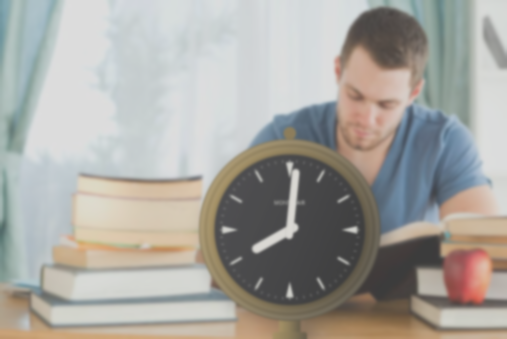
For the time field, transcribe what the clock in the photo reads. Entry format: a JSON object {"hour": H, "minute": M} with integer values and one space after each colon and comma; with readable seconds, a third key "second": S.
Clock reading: {"hour": 8, "minute": 1}
